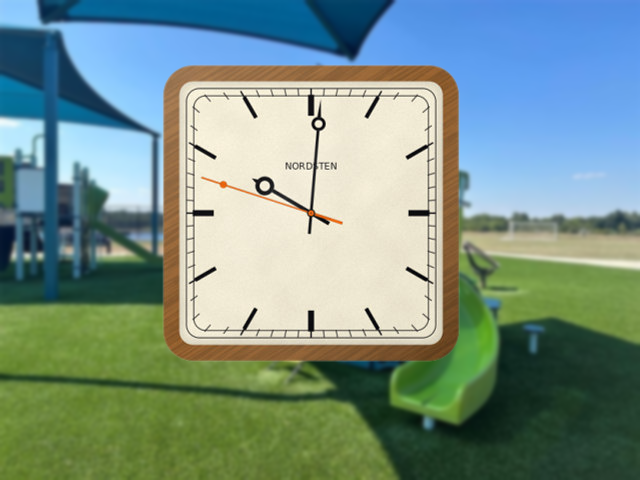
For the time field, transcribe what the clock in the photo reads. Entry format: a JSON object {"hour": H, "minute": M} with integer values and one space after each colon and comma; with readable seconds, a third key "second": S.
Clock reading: {"hour": 10, "minute": 0, "second": 48}
